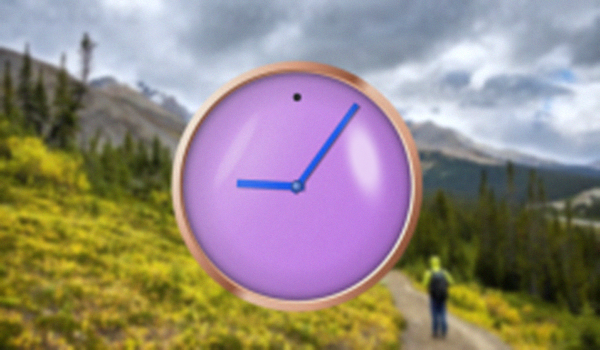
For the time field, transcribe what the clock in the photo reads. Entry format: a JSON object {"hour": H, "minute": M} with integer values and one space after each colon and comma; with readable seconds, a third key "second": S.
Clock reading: {"hour": 9, "minute": 6}
